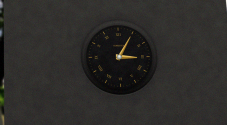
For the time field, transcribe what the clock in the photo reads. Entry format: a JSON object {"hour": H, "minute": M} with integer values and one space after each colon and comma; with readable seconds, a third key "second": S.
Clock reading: {"hour": 3, "minute": 5}
